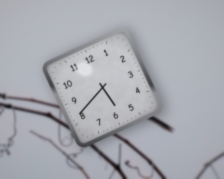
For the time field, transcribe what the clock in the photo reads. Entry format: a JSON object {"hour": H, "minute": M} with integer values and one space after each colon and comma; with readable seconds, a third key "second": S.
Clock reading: {"hour": 5, "minute": 41}
